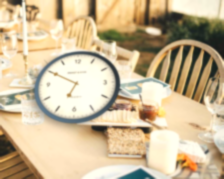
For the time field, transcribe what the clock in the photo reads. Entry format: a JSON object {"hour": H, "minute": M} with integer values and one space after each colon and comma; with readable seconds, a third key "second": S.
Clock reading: {"hour": 6, "minute": 50}
